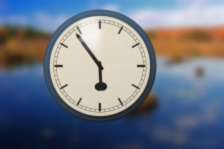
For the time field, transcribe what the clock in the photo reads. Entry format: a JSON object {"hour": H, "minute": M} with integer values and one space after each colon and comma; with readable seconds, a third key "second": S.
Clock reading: {"hour": 5, "minute": 54}
